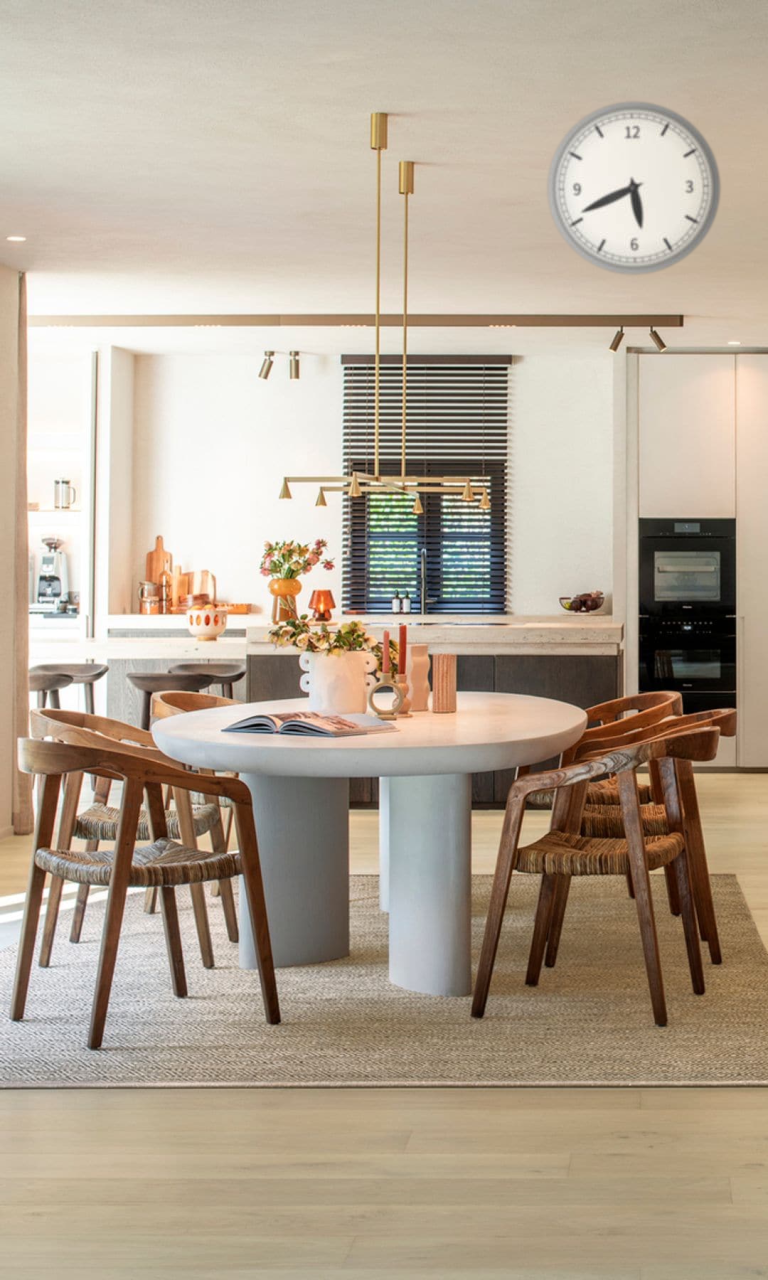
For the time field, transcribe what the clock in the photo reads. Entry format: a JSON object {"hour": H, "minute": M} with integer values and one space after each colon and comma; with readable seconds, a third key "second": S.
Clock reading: {"hour": 5, "minute": 41}
